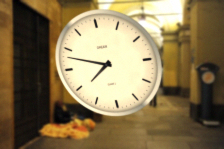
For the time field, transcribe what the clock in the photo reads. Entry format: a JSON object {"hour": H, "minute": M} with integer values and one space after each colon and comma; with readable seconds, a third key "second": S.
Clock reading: {"hour": 7, "minute": 48}
